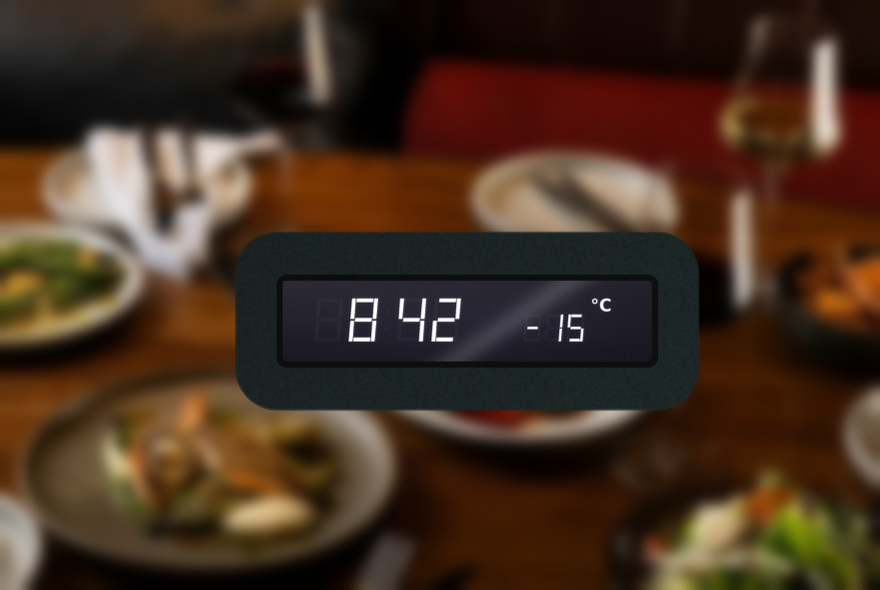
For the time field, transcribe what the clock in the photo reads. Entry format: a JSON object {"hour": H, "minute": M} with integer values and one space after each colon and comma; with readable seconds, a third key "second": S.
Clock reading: {"hour": 8, "minute": 42}
